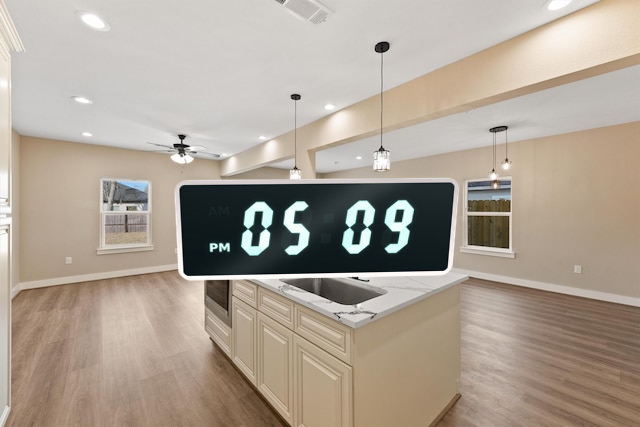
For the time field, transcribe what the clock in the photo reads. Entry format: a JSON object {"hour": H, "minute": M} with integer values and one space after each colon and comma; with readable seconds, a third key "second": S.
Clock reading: {"hour": 5, "minute": 9}
